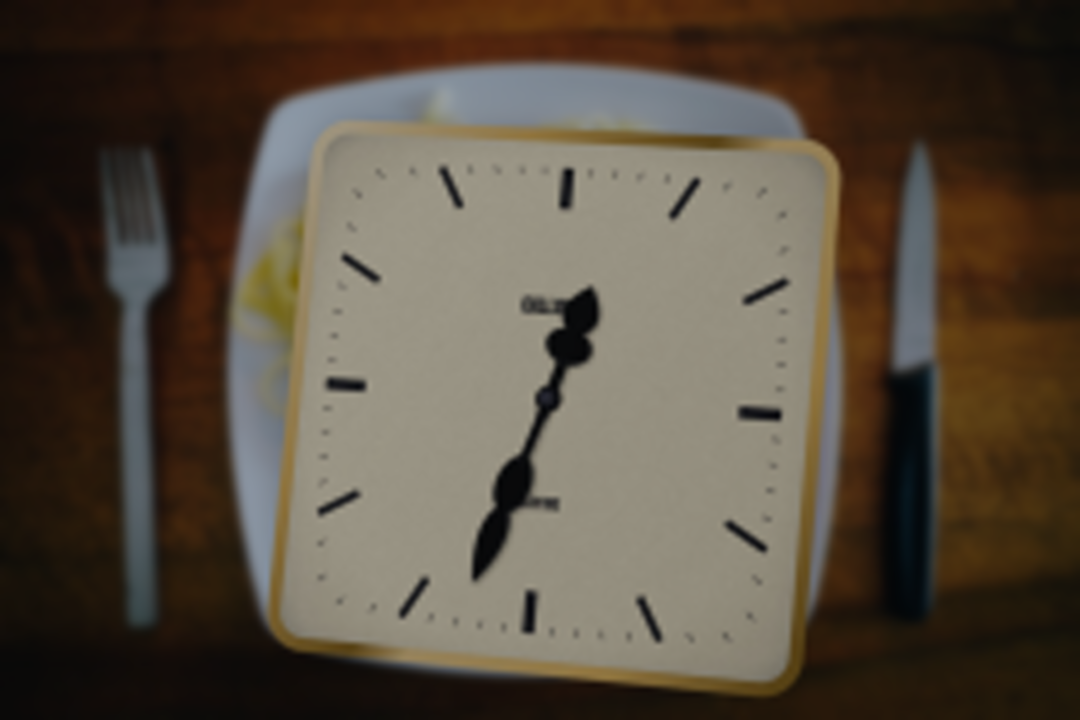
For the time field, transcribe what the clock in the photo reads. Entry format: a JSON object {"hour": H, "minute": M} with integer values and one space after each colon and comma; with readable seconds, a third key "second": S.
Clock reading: {"hour": 12, "minute": 33}
